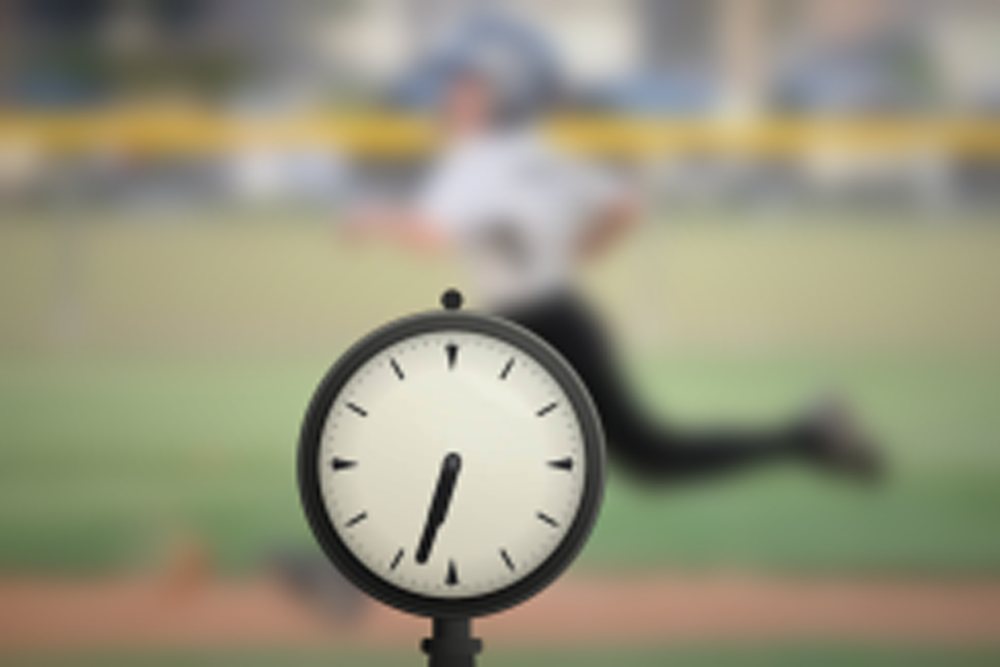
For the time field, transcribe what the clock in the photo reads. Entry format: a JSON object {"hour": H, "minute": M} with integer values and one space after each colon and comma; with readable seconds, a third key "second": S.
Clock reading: {"hour": 6, "minute": 33}
